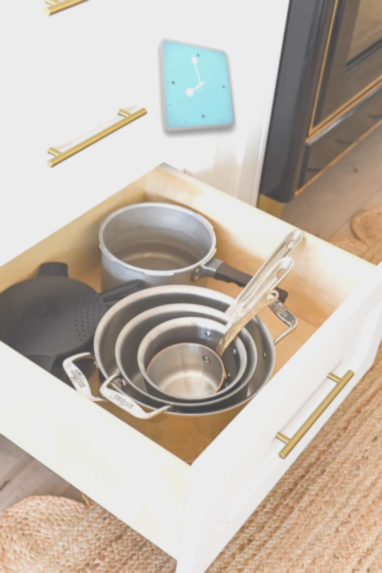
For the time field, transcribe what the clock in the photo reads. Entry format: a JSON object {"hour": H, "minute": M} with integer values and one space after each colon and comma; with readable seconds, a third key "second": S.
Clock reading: {"hour": 7, "minute": 58}
